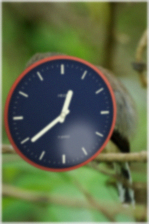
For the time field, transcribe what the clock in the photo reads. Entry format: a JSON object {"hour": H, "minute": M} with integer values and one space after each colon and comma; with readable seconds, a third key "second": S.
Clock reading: {"hour": 12, "minute": 39}
